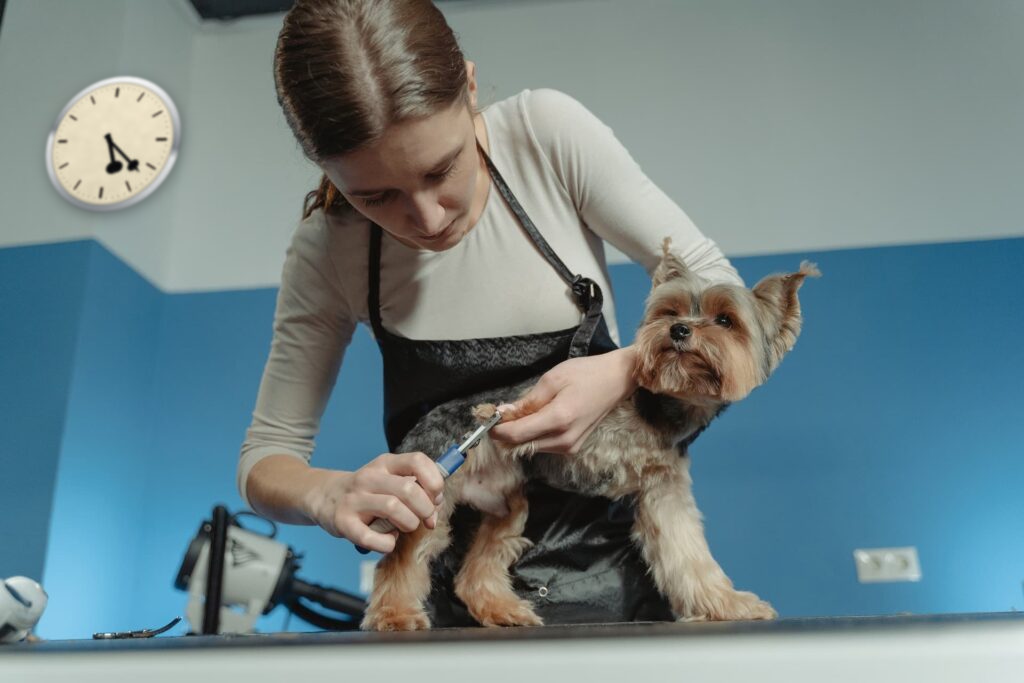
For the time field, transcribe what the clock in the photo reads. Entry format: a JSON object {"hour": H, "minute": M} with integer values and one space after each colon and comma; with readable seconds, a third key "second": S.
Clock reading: {"hour": 5, "minute": 22}
